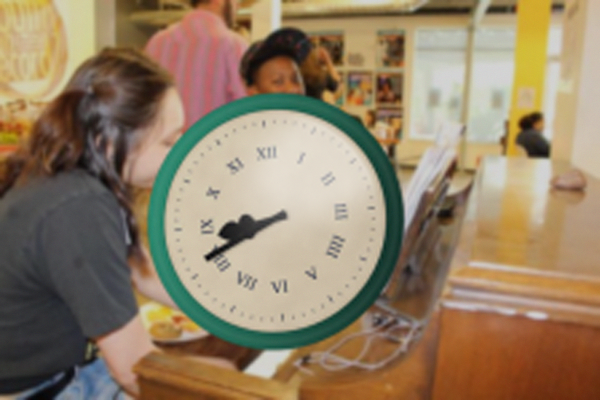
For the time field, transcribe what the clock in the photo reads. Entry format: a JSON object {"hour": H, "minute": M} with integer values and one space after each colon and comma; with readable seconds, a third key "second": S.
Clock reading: {"hour": 8, "minute": 41}
